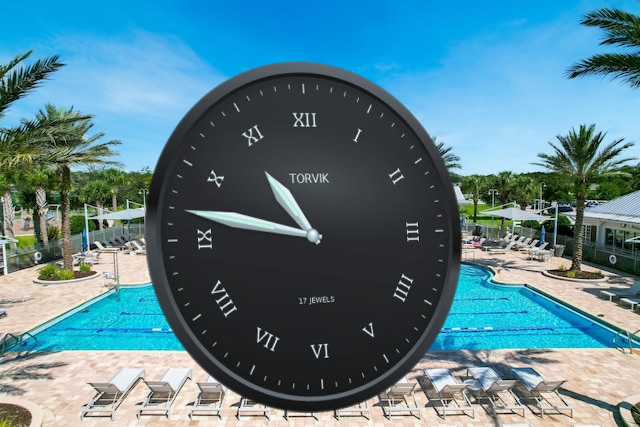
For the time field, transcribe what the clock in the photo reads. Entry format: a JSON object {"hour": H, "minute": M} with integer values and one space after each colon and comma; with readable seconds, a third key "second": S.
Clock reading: {"hour": 10, "minute": 47}
